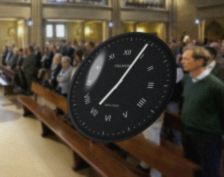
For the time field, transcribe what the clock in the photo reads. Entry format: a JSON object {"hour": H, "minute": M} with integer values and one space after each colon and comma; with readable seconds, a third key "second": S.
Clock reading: {"hour": 7, "minute": 4}
